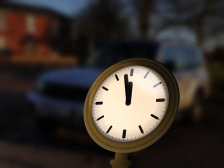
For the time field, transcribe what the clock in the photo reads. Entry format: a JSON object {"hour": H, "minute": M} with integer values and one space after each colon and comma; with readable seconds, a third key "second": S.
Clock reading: {"hour": 11, "minute": 58}
